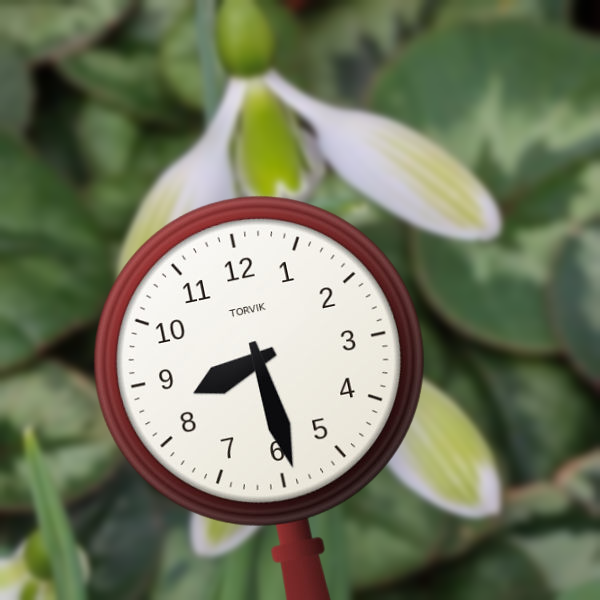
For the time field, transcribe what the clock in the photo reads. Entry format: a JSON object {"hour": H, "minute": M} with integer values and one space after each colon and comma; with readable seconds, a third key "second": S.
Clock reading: {"hour": 8, "minute": 29}
